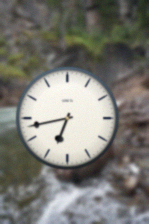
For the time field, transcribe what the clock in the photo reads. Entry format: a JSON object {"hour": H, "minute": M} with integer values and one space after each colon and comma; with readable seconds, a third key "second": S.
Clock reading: {"hour": 6, "minute": 43}
